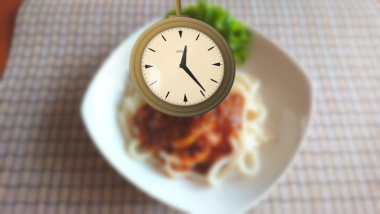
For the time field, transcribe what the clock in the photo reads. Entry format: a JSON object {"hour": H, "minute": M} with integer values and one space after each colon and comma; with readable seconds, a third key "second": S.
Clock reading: {"hour": 12, "minute": 24}
